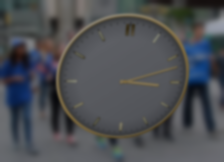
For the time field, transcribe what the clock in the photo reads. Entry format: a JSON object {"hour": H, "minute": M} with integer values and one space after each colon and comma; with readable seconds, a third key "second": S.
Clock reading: {"hour": 3, "minute": 12}
